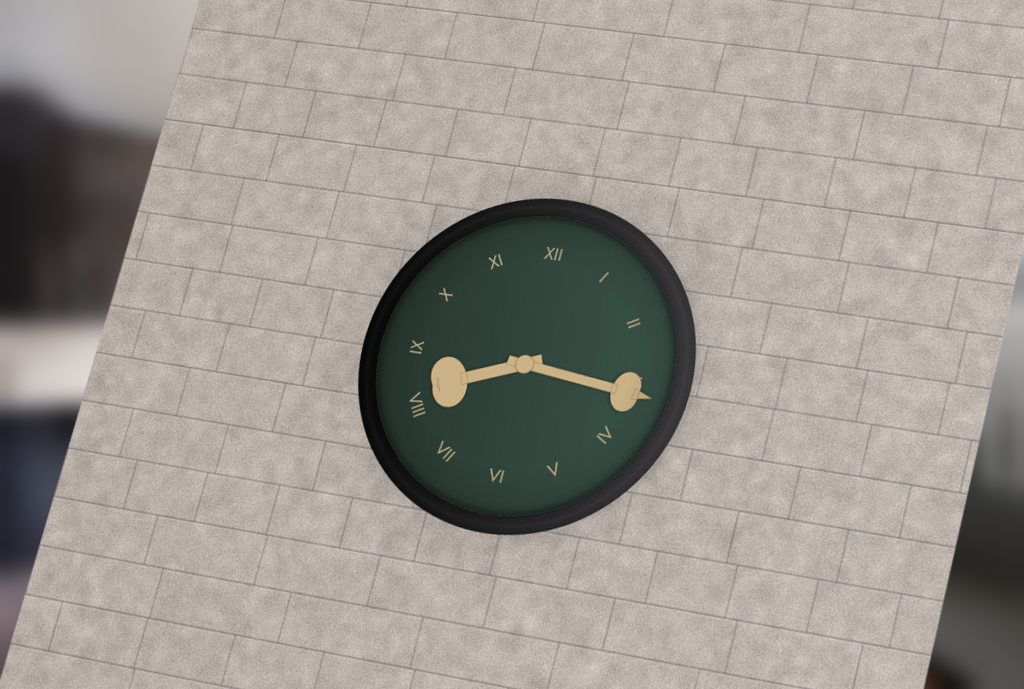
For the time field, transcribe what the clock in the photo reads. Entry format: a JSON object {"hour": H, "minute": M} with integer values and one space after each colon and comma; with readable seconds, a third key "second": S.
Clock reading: {"hour": 8, "minute": 16}
